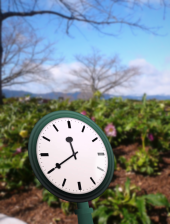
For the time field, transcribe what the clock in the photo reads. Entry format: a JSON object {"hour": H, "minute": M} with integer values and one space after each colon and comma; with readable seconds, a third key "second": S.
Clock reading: {"hour": 11, "minute": 40}
